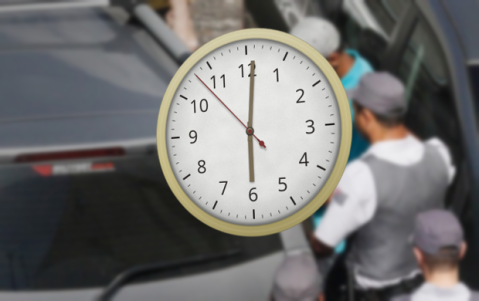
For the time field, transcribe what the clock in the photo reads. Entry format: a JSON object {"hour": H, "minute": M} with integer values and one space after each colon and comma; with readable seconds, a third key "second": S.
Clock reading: {"hour": 6, "minute": 0, "second": 53}
